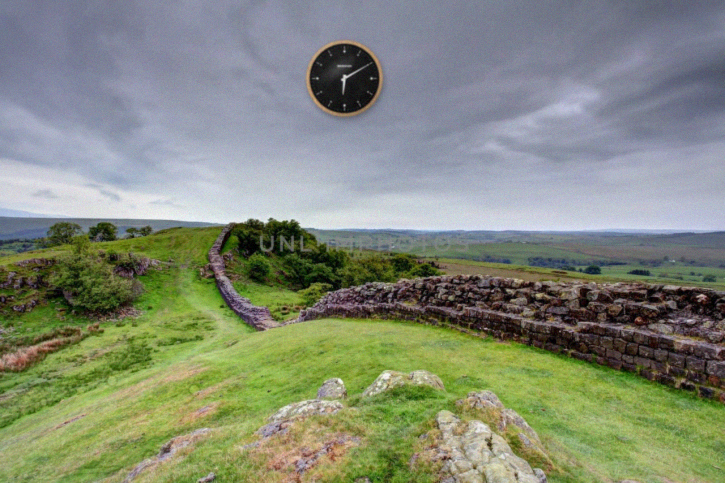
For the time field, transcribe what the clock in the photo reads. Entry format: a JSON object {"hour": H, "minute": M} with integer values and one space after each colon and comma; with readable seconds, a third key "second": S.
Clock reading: {"hour": 6, "minute": 10}
